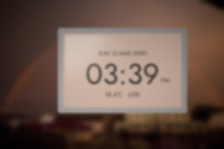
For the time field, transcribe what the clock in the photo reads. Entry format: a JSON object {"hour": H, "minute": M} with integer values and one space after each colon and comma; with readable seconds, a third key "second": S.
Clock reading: {"hour": 3, "minute": 39}
